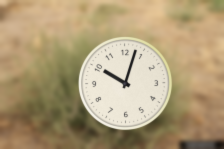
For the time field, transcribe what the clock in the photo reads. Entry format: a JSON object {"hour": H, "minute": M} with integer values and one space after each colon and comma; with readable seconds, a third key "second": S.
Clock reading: {"hour": 10, "minute": 3}
